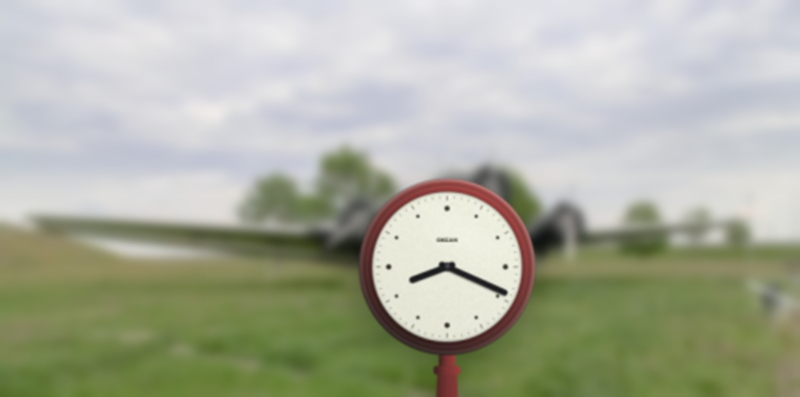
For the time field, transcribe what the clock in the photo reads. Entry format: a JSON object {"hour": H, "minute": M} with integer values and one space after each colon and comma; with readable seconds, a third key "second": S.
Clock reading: {"hour": 8, "minute": 19}
